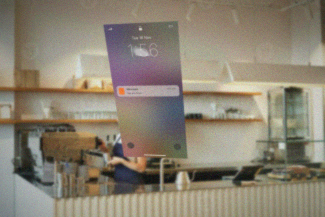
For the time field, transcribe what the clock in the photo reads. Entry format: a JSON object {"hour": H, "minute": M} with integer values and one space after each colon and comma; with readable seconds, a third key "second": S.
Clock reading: {"hour": 1, "minute": 56}
